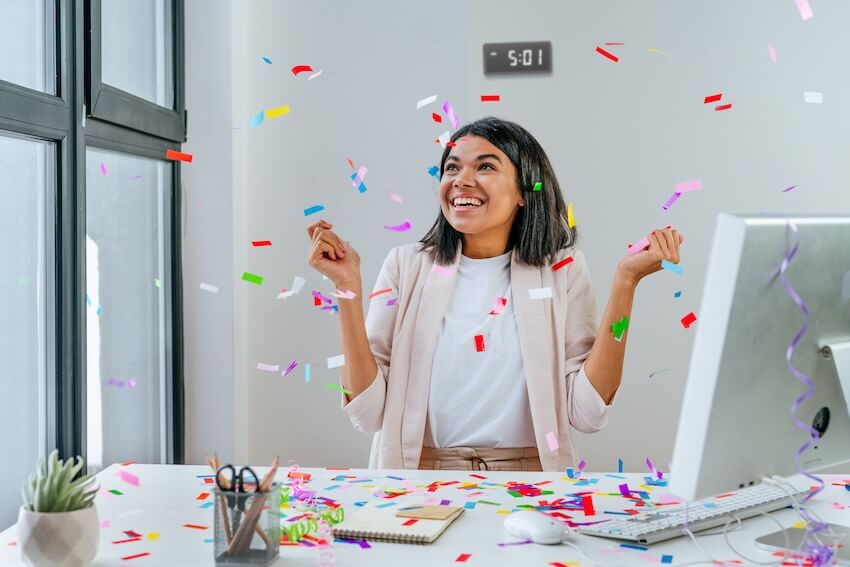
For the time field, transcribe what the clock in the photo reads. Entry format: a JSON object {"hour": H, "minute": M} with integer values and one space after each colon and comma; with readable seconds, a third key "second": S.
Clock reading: {"hour": 5, "minute": 1}
